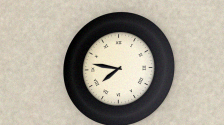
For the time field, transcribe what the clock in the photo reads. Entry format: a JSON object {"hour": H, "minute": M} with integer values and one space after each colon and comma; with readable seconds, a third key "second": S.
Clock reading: {"hour": 7, "minute": 47}
